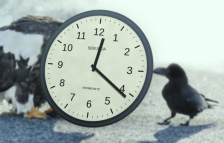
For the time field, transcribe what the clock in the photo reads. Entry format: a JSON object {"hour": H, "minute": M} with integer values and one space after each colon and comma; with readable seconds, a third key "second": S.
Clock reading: {"hour": 12, "minute": 21}
